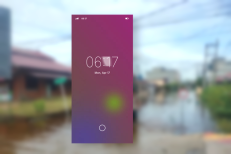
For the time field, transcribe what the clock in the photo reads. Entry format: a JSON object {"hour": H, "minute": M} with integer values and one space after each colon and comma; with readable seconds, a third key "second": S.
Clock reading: {"hour": 6, "minute": 17}
